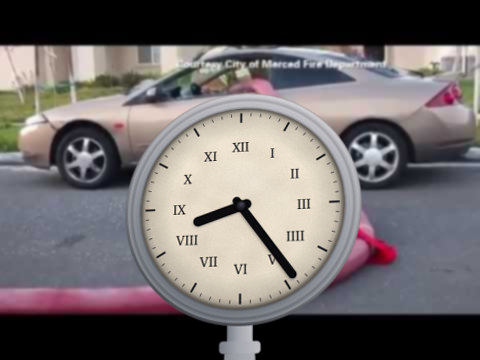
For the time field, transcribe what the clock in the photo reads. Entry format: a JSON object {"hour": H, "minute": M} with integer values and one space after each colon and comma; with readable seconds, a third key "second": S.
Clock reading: {"hour": 8, "minute": 24}
